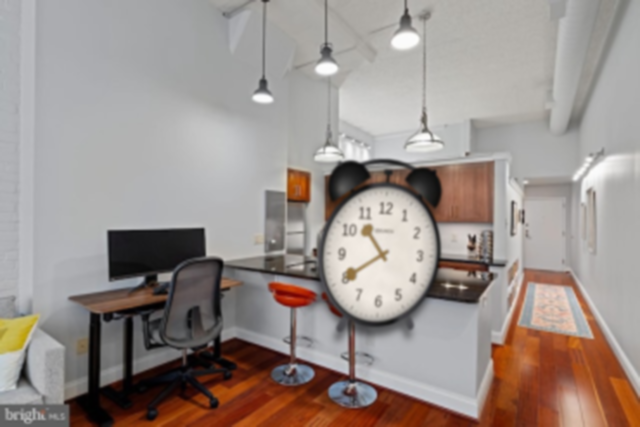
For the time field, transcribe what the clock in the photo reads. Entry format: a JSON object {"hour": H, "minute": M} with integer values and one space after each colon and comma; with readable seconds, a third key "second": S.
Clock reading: {"hour": 10, "minute": 40}
